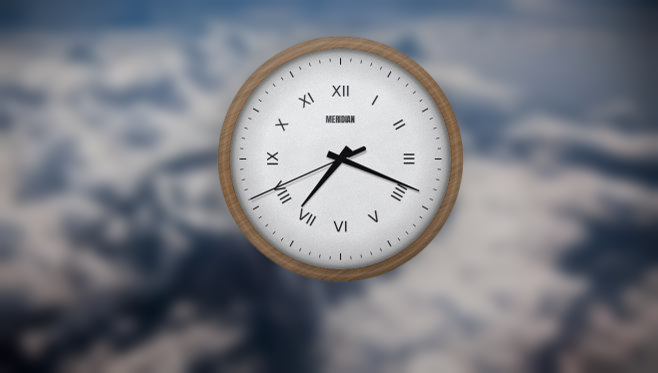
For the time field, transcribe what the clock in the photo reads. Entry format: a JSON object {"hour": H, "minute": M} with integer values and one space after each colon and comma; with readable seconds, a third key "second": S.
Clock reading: {"hour": 7, "minute": 18, "second": 41}
